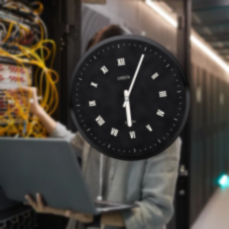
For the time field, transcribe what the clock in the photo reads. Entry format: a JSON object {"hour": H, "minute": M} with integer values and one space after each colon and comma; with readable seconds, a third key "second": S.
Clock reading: {"hour": 6, "minute": 5}
